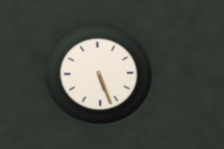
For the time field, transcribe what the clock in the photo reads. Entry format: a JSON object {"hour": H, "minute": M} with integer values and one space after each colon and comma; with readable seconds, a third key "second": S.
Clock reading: {"hour": 5, "minute": 27}
